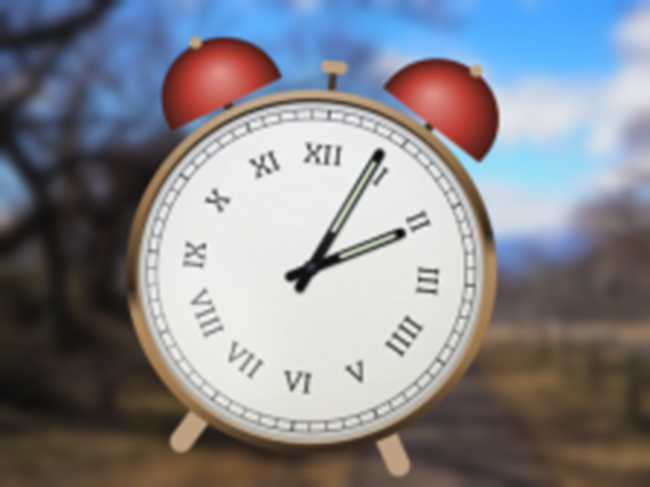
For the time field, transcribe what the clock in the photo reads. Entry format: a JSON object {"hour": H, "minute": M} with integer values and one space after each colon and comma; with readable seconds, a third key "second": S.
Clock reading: {"hour": 2, "minute": 4}
